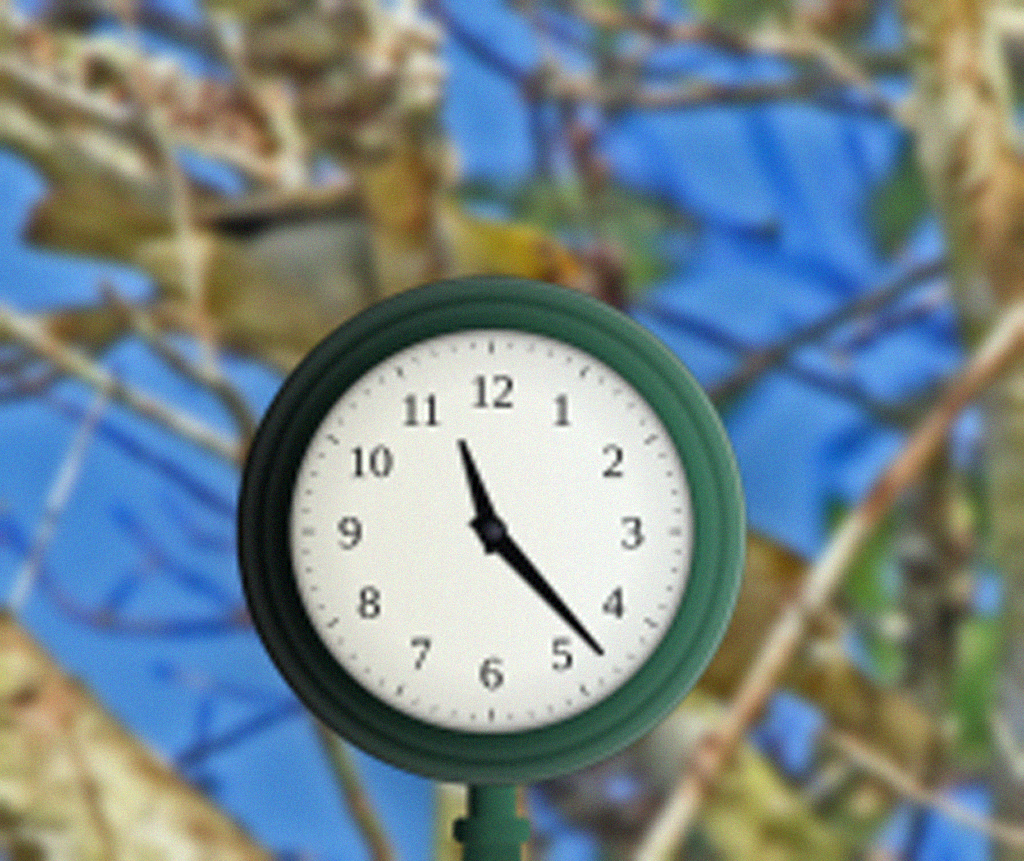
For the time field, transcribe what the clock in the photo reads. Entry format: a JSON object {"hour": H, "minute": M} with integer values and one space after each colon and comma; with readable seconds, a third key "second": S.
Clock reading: {"hour": 11, "minute": 23}
